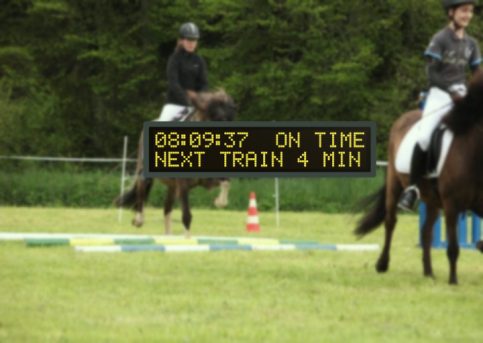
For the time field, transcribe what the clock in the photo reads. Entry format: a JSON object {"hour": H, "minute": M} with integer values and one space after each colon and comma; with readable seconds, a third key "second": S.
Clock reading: {"hour": 8, "minute": 9, "second": 37}
